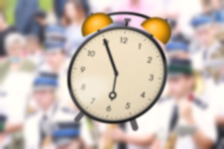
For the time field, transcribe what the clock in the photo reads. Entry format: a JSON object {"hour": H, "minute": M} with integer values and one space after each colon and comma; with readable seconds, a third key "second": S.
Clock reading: {"hour": 5, "minute": 55}
